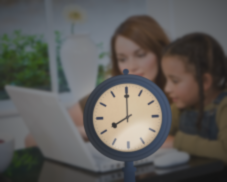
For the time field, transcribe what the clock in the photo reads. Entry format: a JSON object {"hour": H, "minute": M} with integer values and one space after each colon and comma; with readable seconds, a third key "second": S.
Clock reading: {"hour": 8, "minute": 0}
